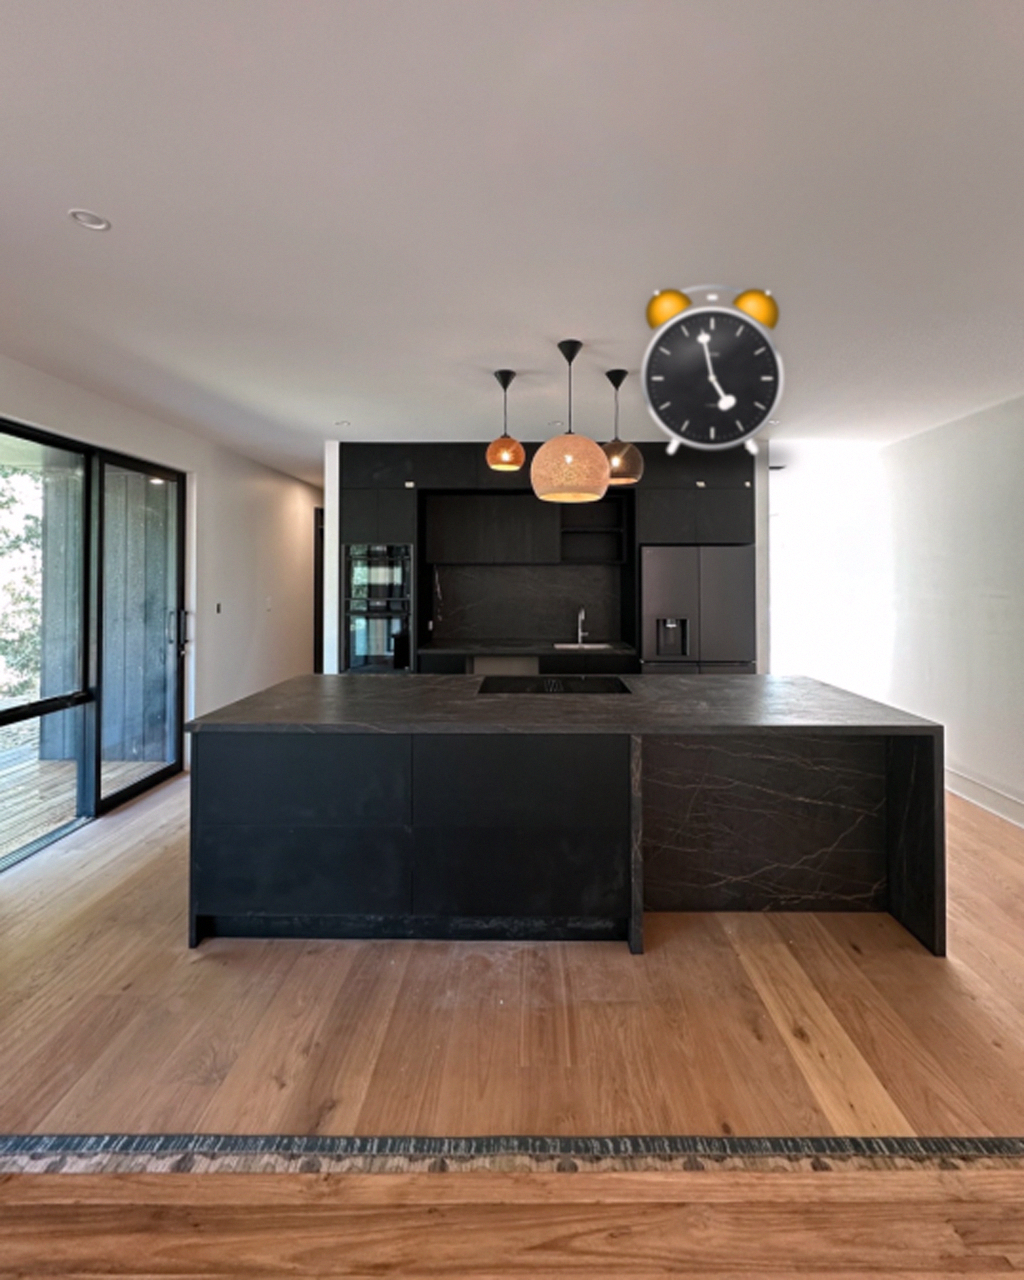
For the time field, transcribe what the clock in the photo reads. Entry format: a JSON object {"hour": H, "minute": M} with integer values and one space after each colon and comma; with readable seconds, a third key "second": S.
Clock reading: {"hour": 4, "minute": 58}
